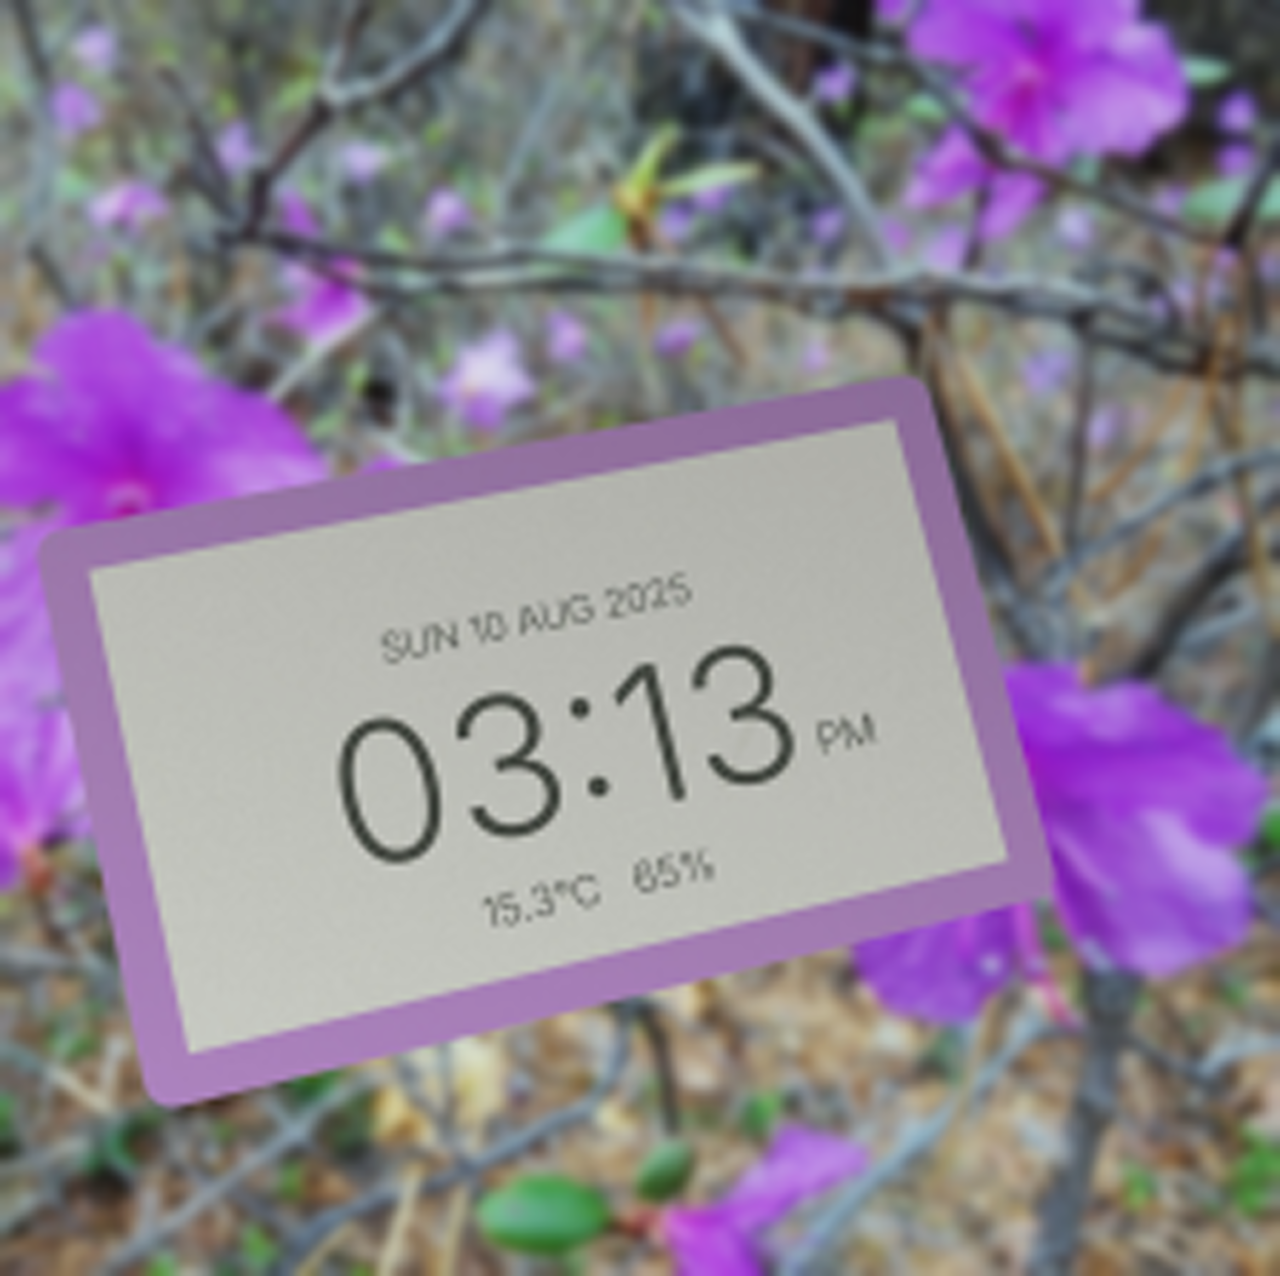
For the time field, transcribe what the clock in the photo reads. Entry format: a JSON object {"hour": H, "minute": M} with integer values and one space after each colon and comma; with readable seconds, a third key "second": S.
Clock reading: {"hour": 3, "minute": 13}
